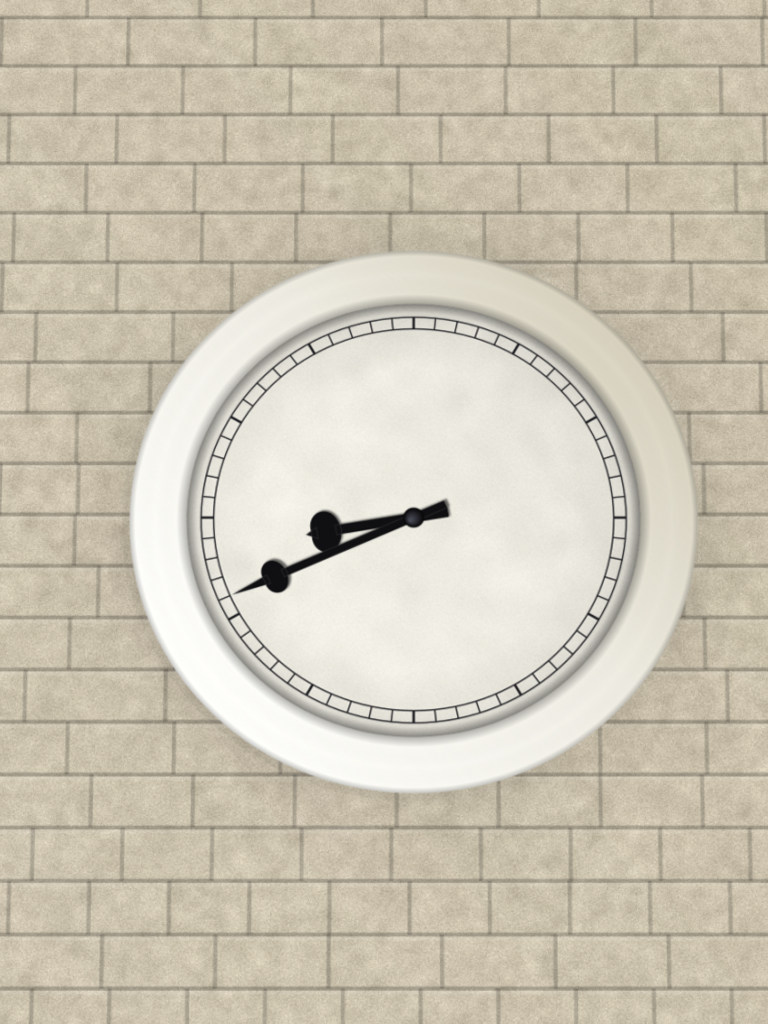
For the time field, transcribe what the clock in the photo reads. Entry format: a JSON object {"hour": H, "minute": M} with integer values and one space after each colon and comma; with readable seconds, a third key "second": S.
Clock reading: {"hour": 8, "minute": 41}
